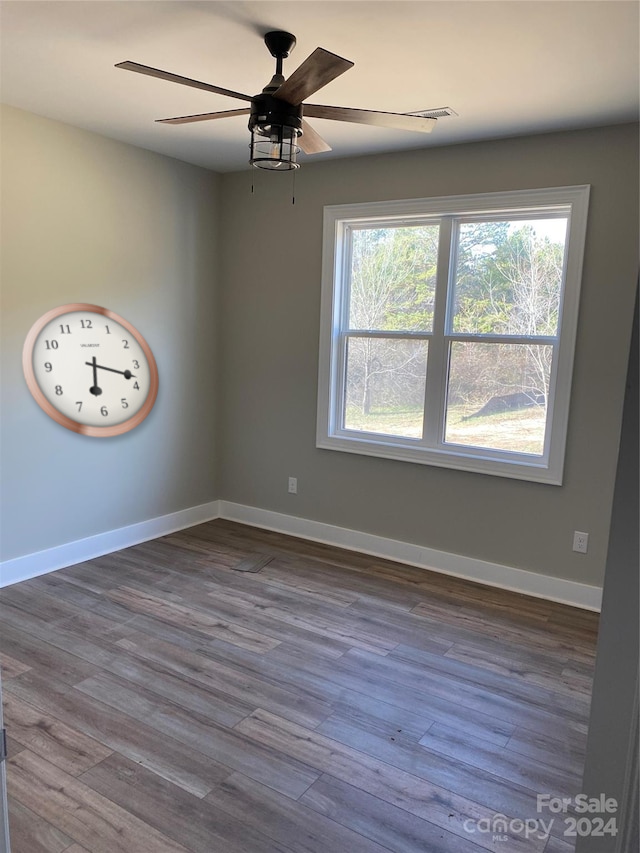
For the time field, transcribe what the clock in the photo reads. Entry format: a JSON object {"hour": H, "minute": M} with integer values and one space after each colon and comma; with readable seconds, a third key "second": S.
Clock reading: {"hour": 6, "minute": 18}
